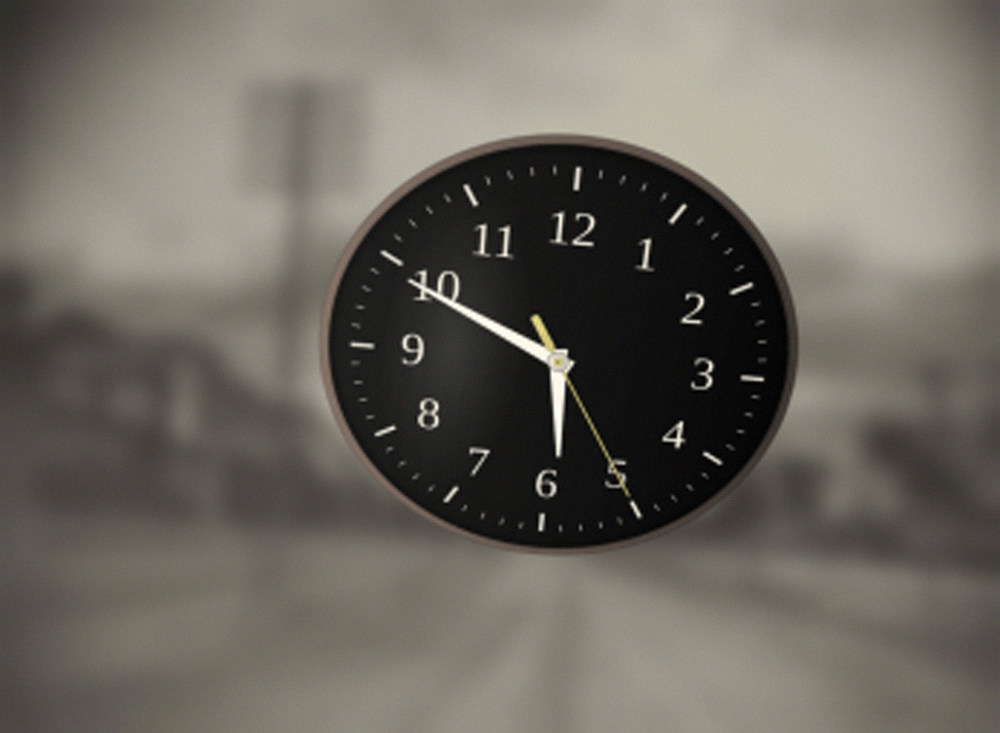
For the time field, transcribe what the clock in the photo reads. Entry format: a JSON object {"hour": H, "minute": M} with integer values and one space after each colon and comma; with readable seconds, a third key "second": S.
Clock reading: {"hour": 5, "minute": 49, "second": 25}
